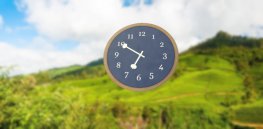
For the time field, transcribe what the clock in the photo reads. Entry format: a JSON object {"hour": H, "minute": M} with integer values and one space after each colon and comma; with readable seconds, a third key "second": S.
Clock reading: {"hour": 6, "minute": 50}
